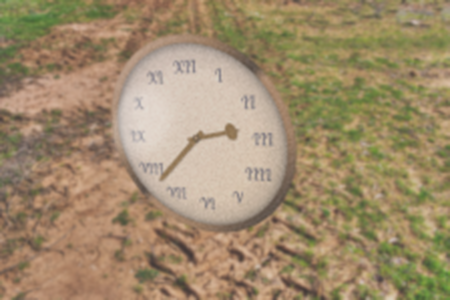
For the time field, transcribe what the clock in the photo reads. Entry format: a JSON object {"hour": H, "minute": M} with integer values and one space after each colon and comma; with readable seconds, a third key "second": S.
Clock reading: {"hour": 2, "minute": 38}
